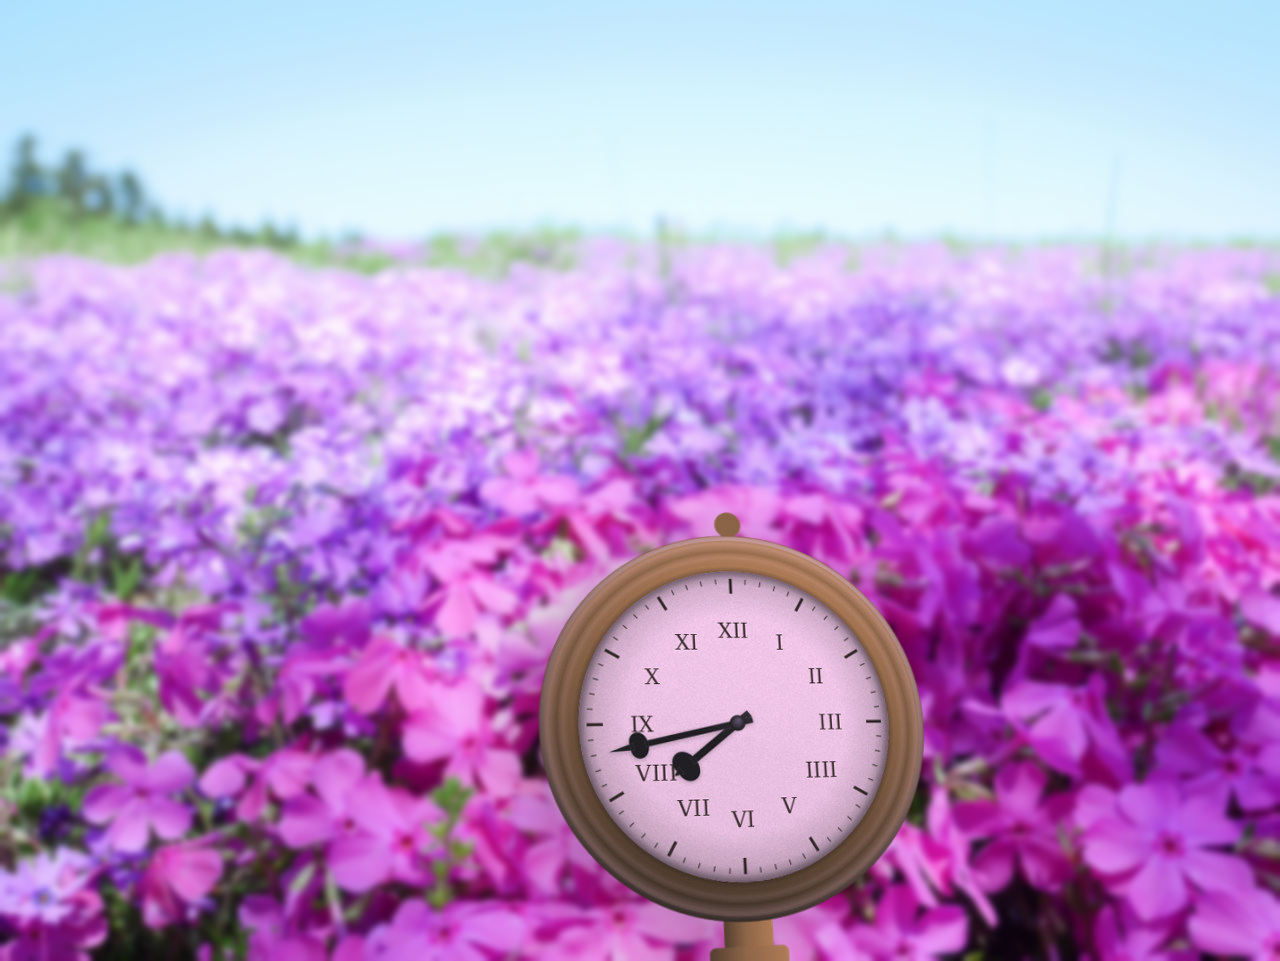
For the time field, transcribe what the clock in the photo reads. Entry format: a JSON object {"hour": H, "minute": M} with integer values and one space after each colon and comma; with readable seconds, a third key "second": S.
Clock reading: {"hour": 7, "minute": 43}
